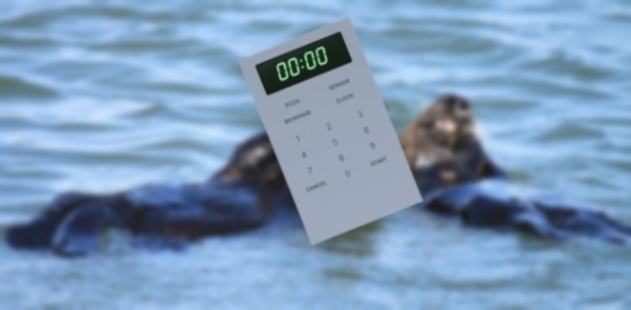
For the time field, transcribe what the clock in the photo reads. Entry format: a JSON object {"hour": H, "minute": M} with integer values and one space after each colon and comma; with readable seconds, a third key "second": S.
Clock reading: {"hour": 0, "minute": 0}
